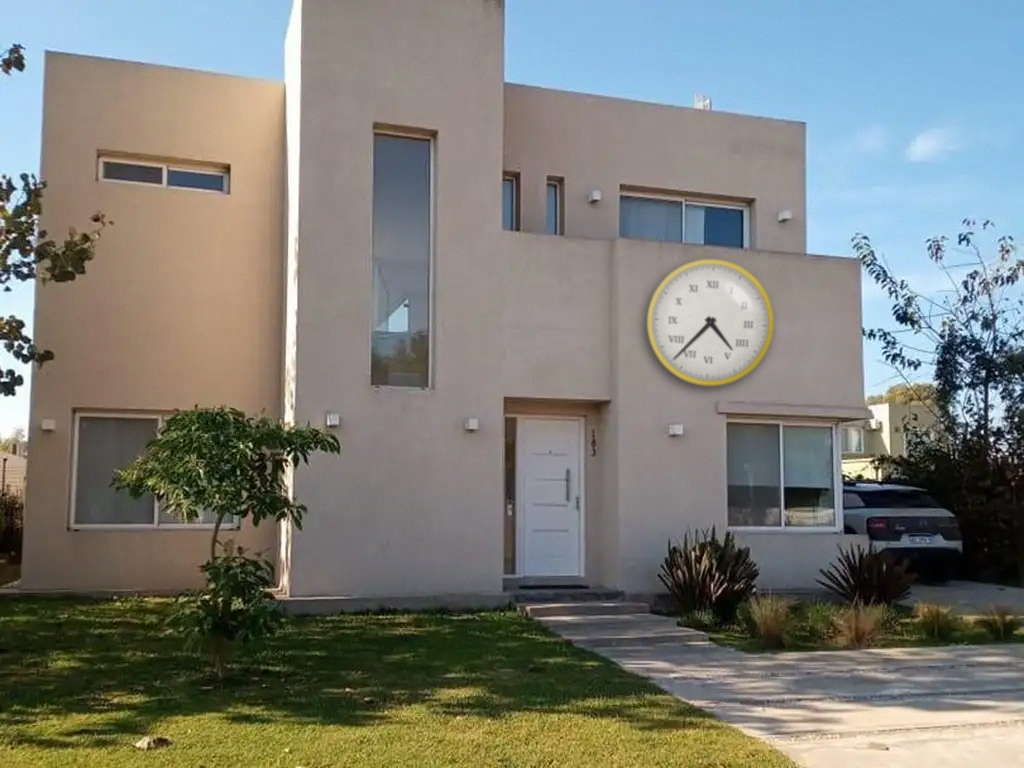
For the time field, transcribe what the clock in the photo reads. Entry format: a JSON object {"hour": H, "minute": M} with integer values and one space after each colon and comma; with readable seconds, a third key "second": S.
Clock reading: {"hour": 4, "minute": 37}
